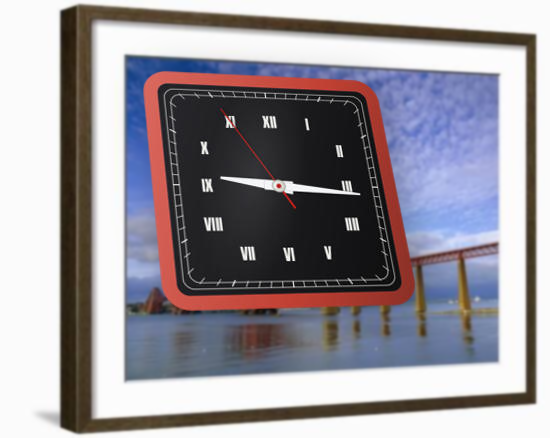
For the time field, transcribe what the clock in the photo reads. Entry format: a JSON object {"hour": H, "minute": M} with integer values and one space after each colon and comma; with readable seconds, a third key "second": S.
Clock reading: {"hour": 9, "minute": 15, "second": 55}
